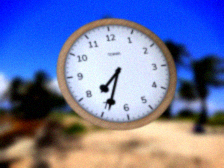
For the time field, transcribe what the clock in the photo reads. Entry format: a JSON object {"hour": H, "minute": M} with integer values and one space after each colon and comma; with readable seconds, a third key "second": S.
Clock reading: {"hour": 7, "minute": 34}
